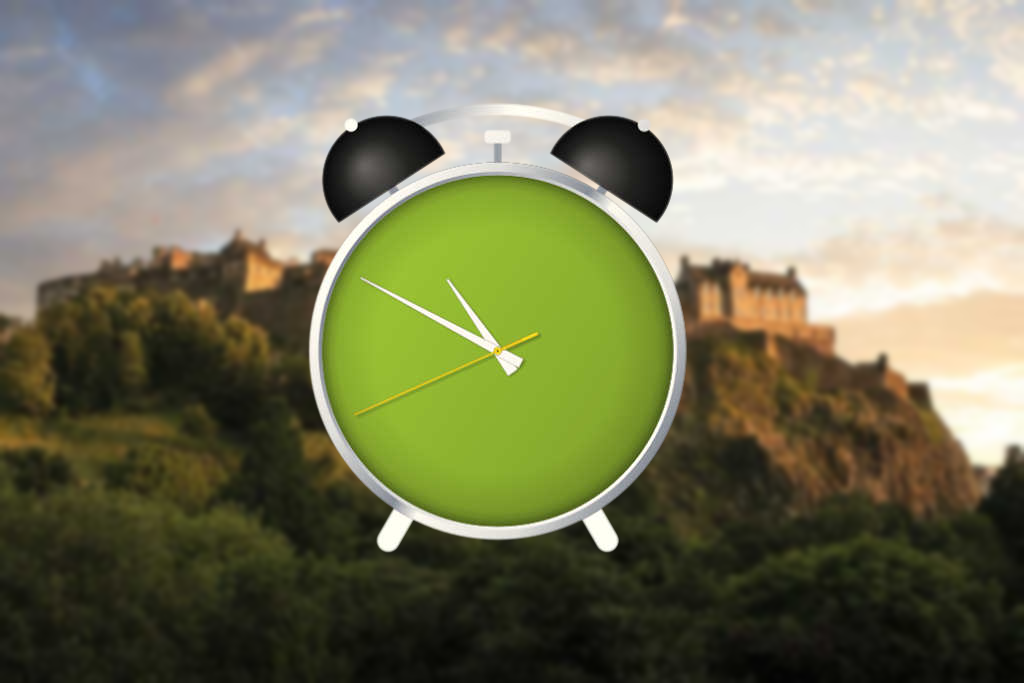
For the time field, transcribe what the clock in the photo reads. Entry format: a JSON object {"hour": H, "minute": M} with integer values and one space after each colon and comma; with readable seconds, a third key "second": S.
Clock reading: {"hour": 10, "minute": 49, "second": 41}
